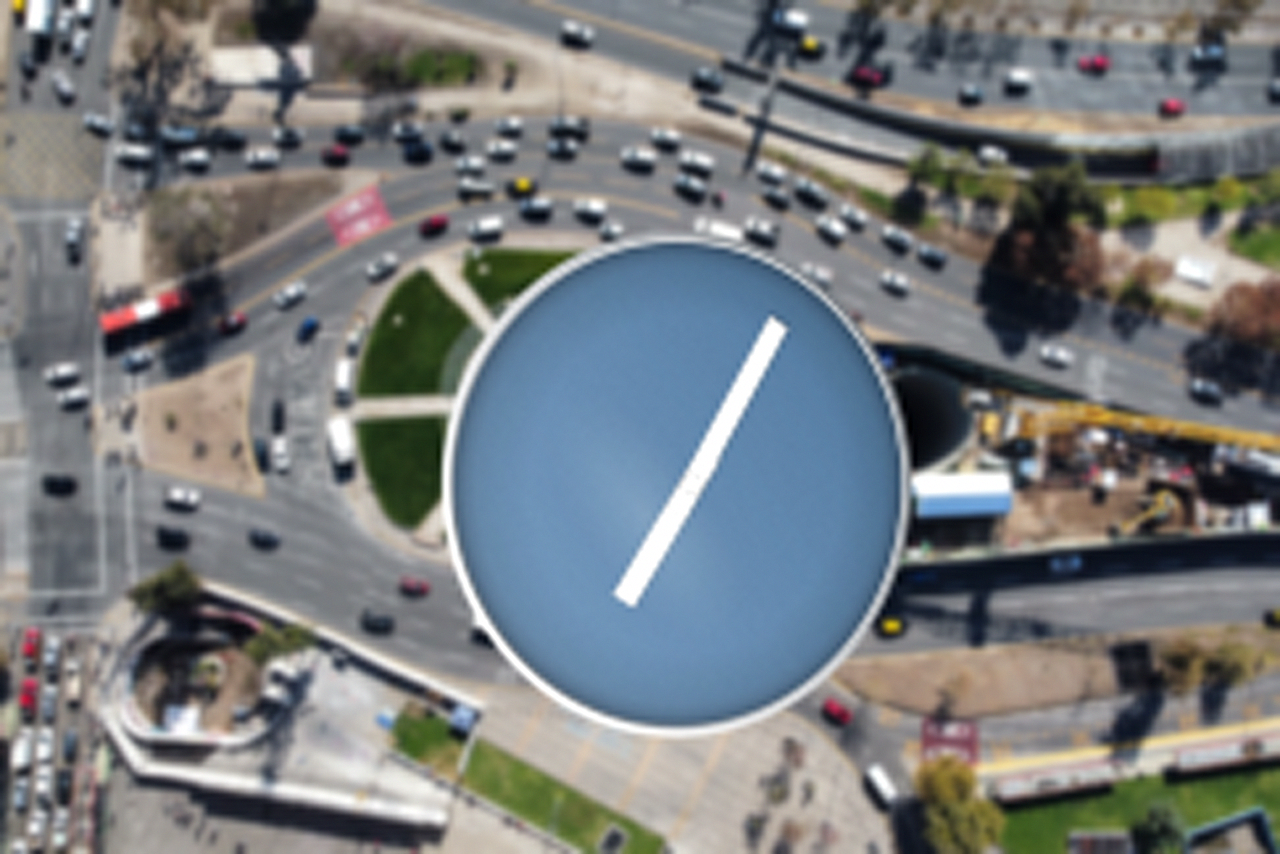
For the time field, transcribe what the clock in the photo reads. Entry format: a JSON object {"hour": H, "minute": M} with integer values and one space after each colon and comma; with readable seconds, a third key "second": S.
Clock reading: {"hour": 7, "minute": 5}
